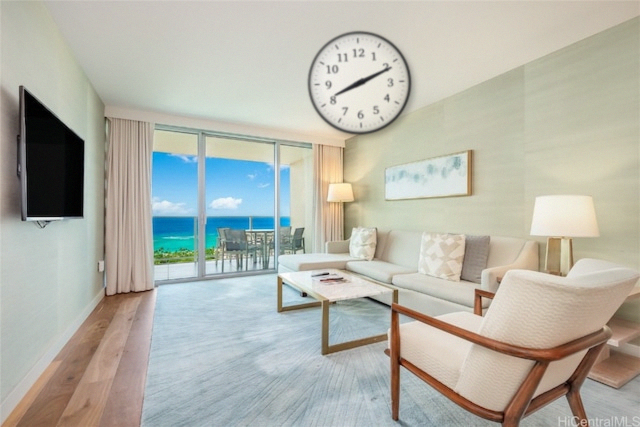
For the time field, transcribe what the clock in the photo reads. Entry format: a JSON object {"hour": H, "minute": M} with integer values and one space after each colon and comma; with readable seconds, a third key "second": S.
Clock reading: {"hour": 8, "minute": 11}
